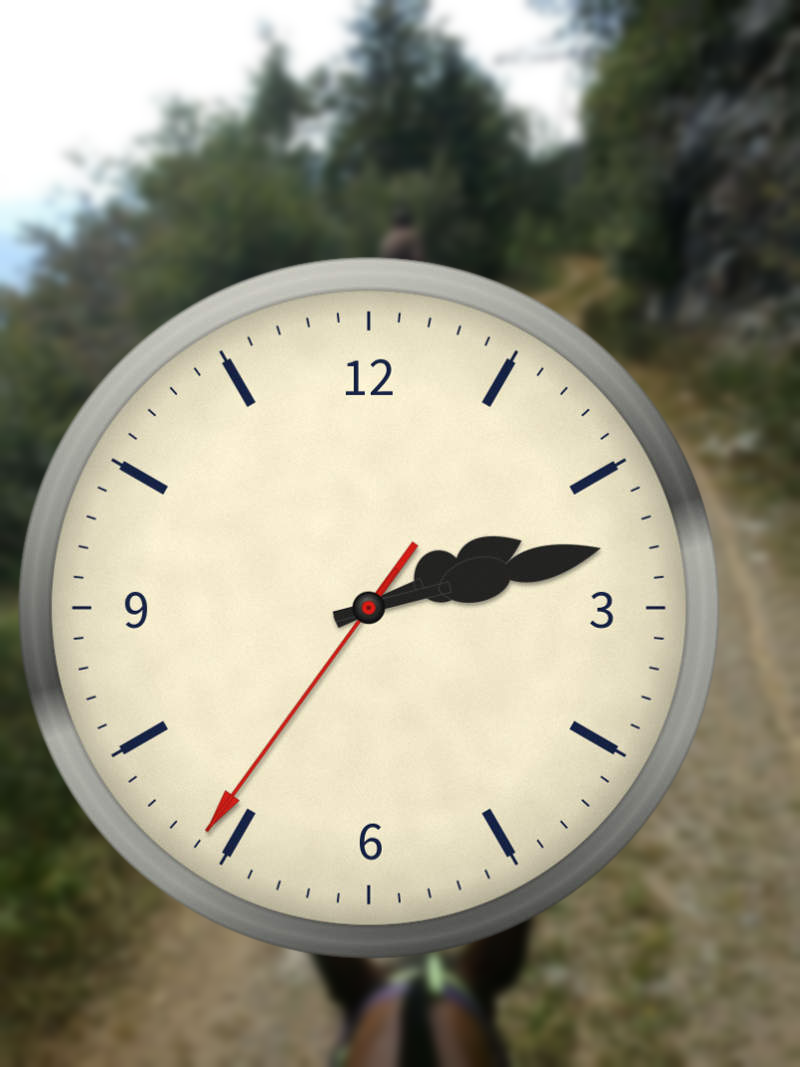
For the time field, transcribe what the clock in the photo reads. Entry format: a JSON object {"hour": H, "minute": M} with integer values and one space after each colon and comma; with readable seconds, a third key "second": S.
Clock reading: {"hour": 2, "minute": 12, "second": 36}
